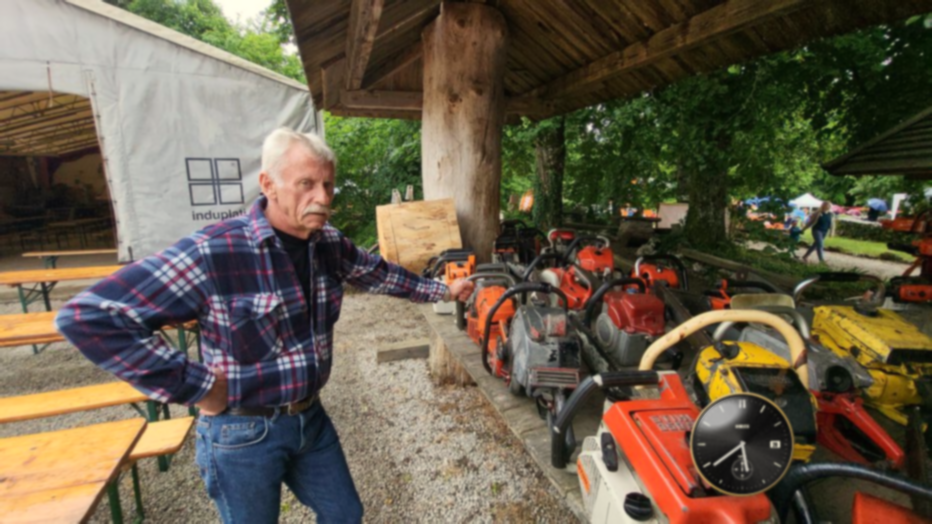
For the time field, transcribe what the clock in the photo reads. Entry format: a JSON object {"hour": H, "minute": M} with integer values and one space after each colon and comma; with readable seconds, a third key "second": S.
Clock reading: {"hour": 5, "minute": 39}
